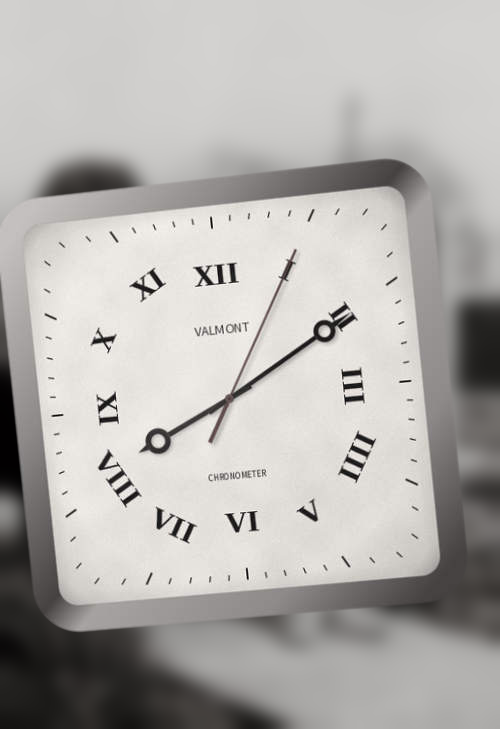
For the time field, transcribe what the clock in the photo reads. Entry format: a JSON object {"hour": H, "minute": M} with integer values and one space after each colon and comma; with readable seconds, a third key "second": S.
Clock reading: {"hour": 8, "minute": 10, "second": 5}
